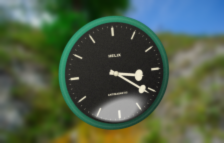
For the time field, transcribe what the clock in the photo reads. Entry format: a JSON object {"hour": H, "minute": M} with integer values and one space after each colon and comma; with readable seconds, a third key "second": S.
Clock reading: {"hour": 3, "minute": 21}
